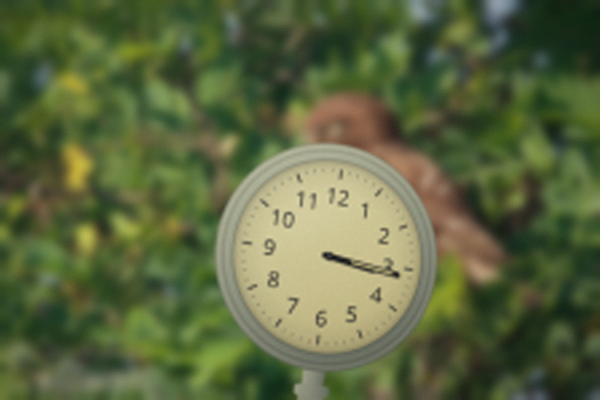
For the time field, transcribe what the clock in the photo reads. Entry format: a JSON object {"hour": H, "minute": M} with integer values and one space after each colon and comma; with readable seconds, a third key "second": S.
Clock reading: {"hour": 3, "minute": 16}
